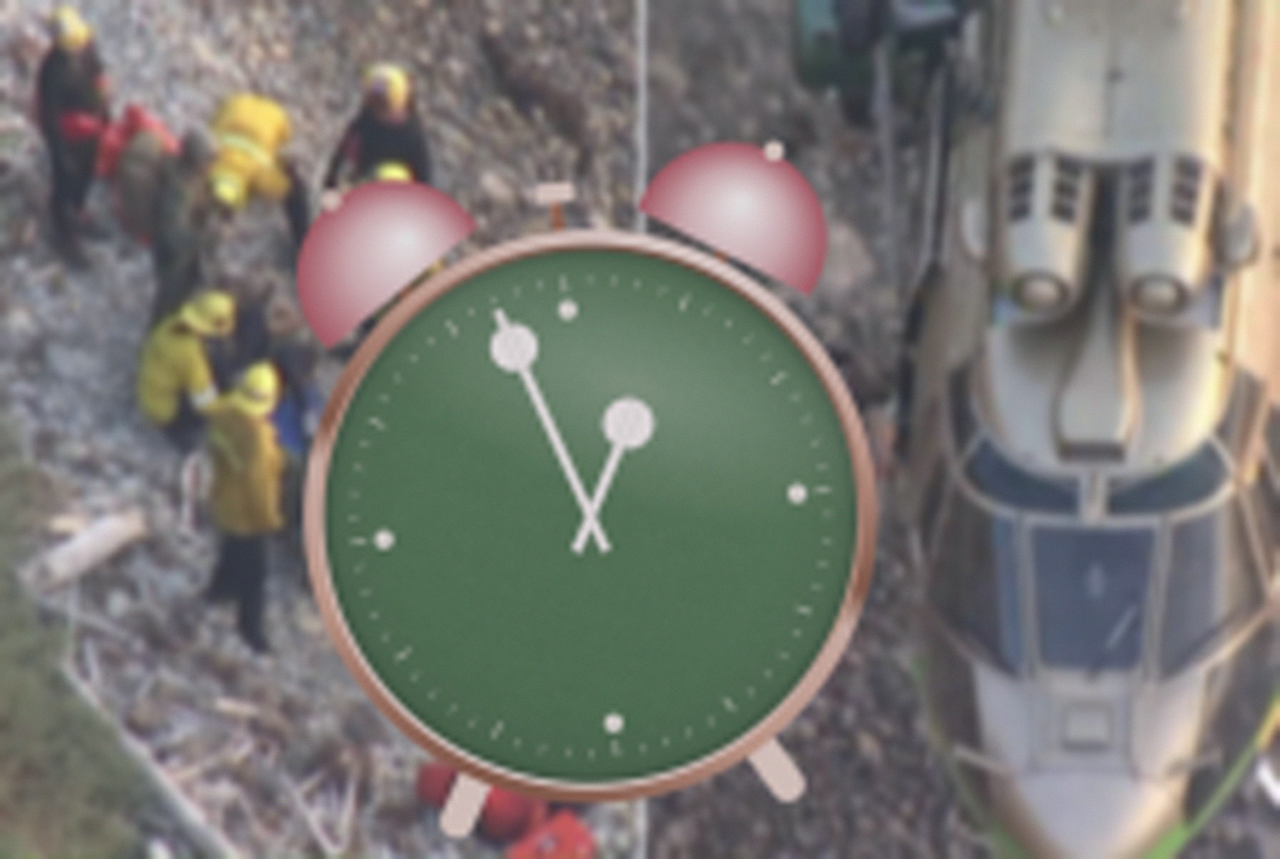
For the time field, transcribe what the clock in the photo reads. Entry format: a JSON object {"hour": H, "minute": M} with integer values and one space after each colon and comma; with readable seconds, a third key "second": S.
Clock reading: {"hour": 12, "minute": 57}
